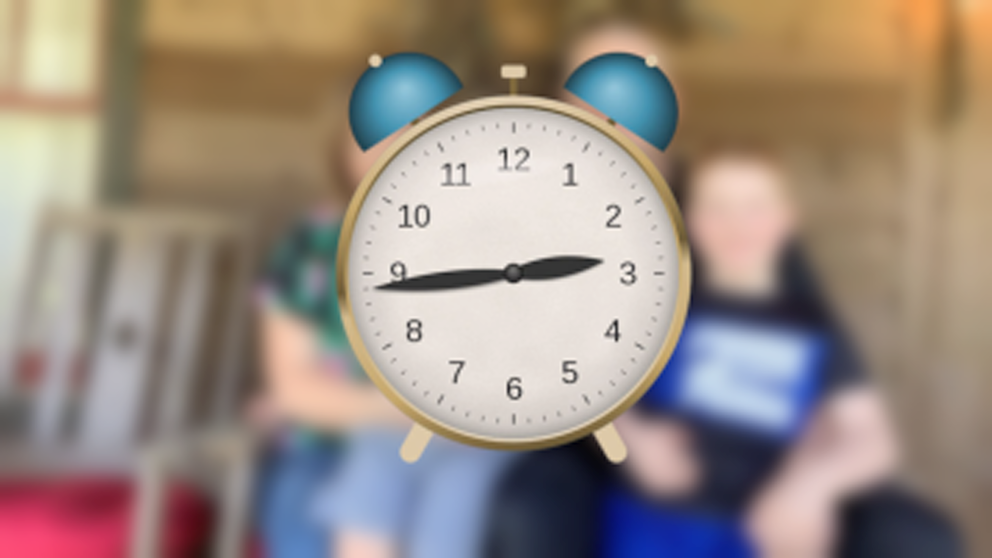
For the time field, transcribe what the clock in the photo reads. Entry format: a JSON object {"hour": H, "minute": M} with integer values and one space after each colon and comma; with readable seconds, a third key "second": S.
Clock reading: {"hour": 2, "minute": 44}
